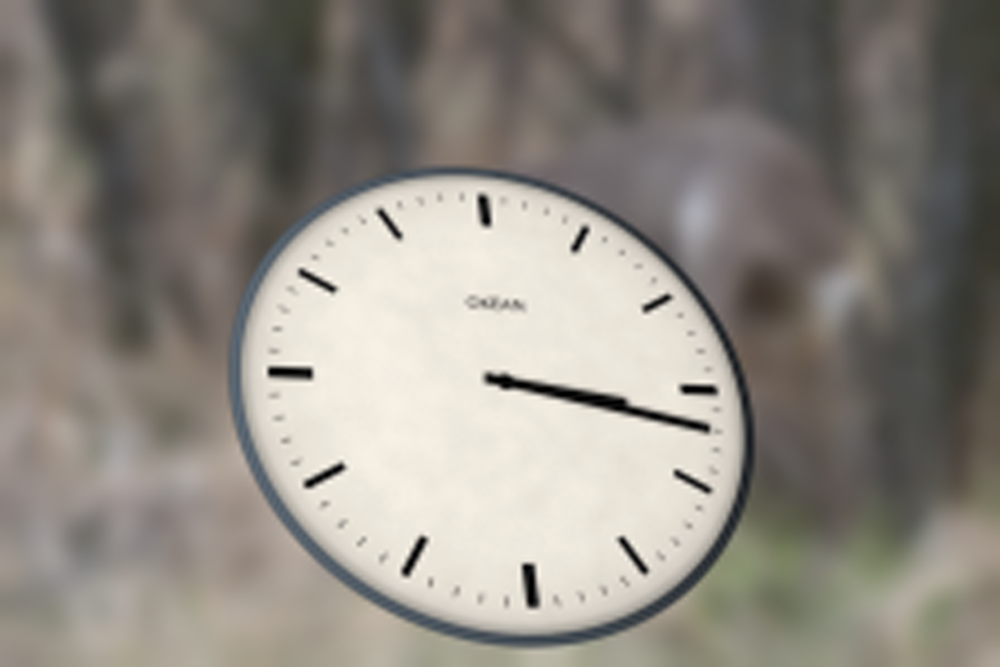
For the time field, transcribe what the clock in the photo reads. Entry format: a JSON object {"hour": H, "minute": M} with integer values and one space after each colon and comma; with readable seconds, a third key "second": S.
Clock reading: {"hour": 3, "minute": 17}
